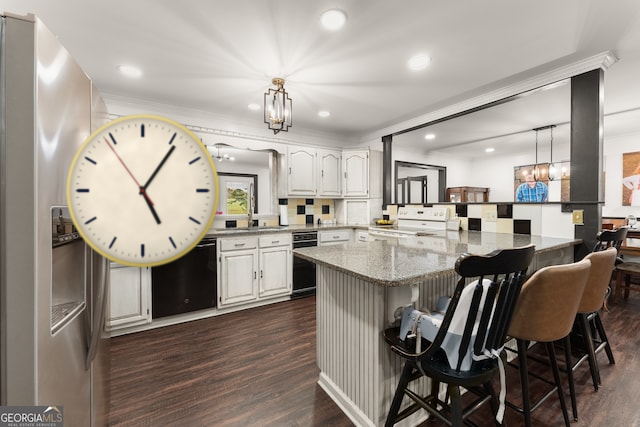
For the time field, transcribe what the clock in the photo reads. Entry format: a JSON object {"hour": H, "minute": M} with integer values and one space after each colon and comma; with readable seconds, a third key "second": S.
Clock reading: {"hour": 5, "minute": 5, "second": 54}
